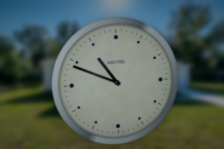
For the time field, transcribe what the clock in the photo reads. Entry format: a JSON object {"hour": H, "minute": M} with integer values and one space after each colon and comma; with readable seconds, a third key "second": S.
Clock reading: {"hour": 10, "minute": 49}
